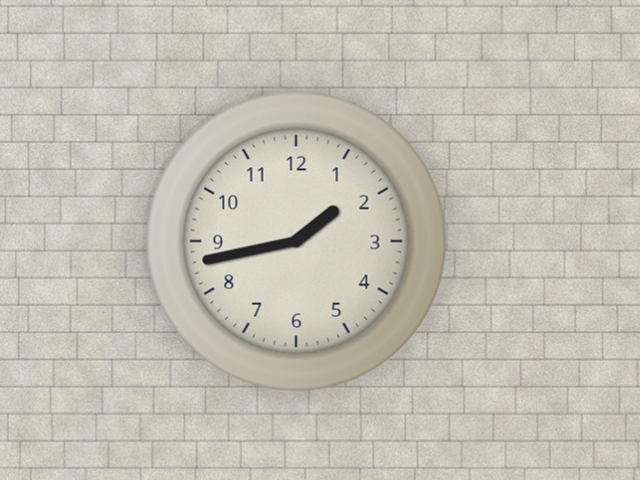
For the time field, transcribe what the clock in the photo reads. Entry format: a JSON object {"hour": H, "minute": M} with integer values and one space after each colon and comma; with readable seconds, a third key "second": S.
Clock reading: {"hour": 1, "minute": 43}
